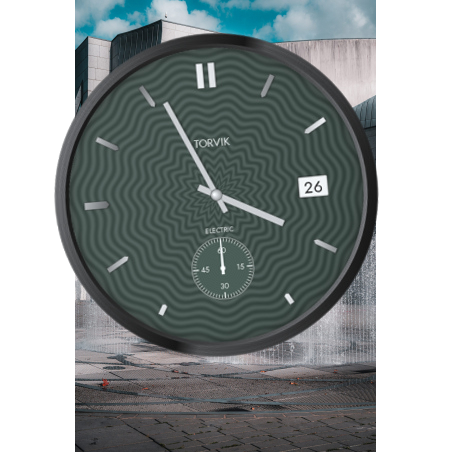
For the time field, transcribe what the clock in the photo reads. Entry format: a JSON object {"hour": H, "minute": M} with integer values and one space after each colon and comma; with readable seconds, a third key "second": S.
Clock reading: {"hour": 3, "minute": 56}
